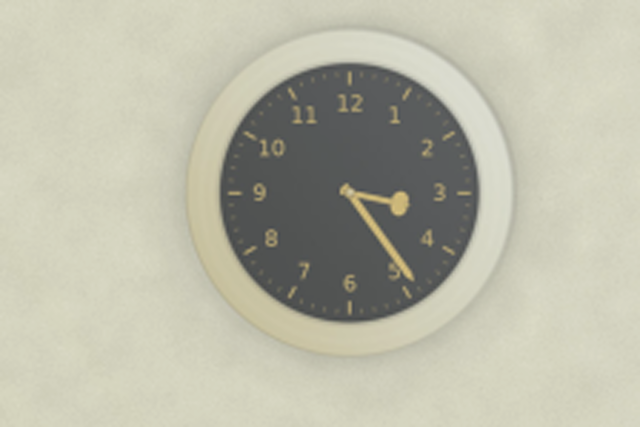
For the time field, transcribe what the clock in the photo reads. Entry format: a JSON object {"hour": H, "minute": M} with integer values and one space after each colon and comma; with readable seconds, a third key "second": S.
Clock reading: {"hour": 3, "minute": 24}
